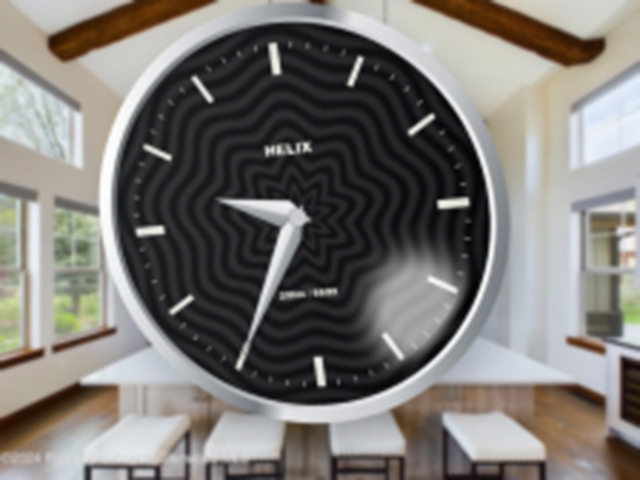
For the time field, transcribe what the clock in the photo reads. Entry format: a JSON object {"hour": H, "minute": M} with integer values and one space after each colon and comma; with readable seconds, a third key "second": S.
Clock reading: {"hour": 9, "minute": 35}
